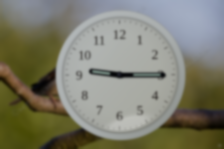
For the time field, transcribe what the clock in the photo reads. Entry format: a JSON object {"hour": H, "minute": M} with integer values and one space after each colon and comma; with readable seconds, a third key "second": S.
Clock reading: {"hour": 9, "minute": 15}
